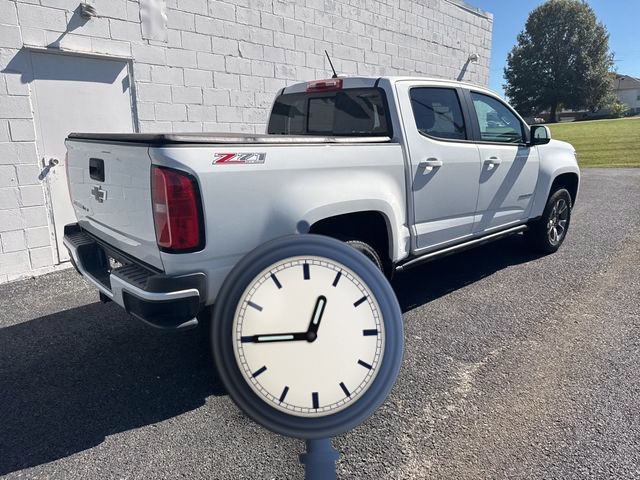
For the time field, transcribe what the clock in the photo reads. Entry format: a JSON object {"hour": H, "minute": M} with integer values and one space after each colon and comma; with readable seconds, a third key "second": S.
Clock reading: {"hour": 12, "minute": 45}
